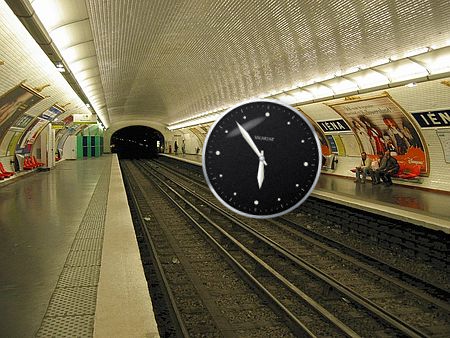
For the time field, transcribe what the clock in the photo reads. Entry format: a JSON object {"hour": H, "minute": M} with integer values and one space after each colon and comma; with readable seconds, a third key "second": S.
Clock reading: {"hour": 5, "minute": 53}
